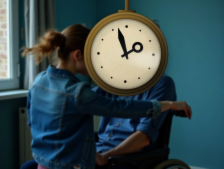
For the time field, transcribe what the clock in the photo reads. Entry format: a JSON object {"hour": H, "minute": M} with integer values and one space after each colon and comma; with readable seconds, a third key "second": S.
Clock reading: {"hour": 1, "minute": 57}
